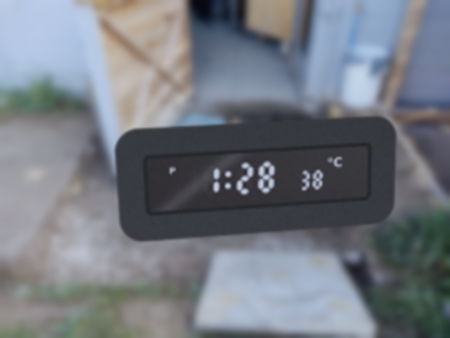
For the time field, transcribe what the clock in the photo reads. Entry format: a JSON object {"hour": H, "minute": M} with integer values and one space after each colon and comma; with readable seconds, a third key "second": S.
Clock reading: {"hour": 1, "minute": 28}
